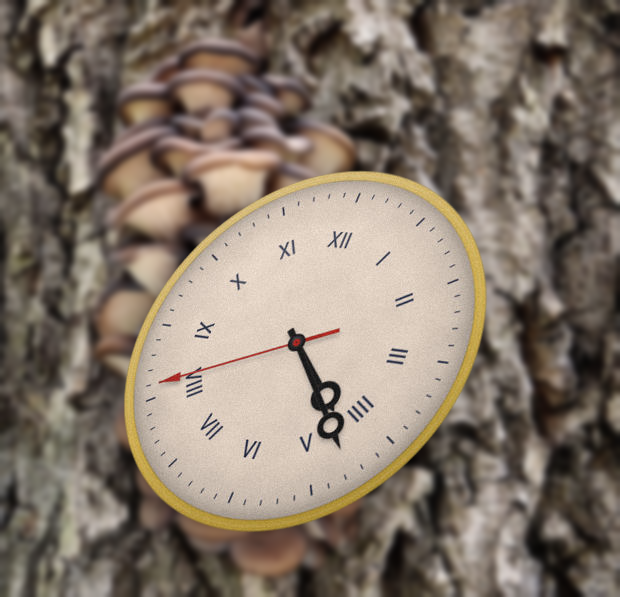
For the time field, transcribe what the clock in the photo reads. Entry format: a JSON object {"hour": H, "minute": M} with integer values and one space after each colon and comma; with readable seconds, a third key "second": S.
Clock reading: {"hour": 4, "minute": 22, "second": 41}
